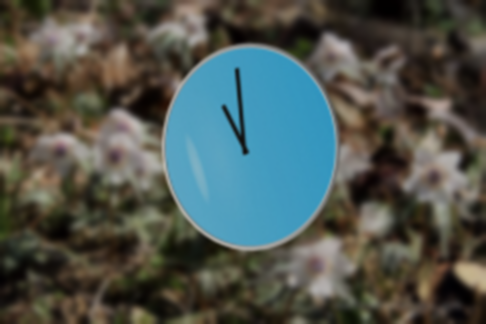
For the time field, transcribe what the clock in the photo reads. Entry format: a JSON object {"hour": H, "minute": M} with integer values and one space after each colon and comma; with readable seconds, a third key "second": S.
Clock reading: {"hour": 10, "minute": 59}
